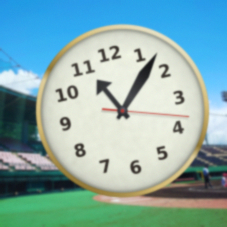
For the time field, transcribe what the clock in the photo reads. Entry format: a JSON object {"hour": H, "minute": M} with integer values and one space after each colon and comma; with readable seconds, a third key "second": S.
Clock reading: {"hour": 11, "minute": 7, "second": 18}
